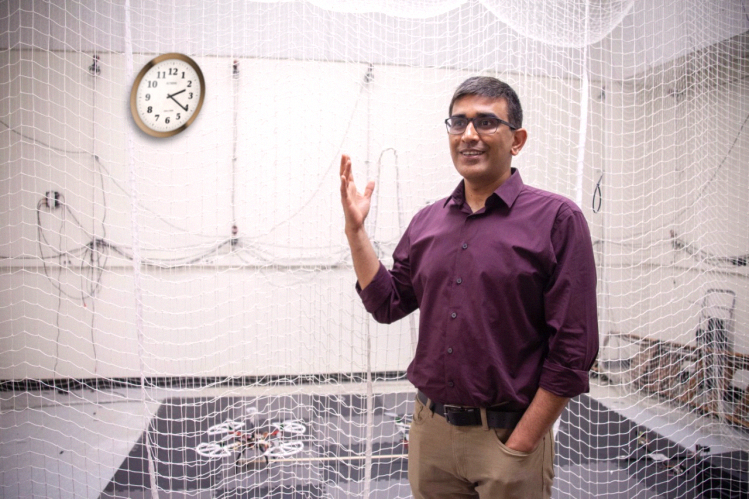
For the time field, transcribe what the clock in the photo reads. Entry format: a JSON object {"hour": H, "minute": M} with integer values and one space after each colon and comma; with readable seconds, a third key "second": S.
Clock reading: {"hour": 2, "minute": 21}
